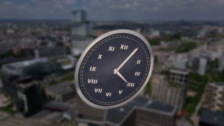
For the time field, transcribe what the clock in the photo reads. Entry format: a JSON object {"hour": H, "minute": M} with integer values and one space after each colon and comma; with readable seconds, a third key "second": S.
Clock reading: {"hour": 4, "minute": 5}
